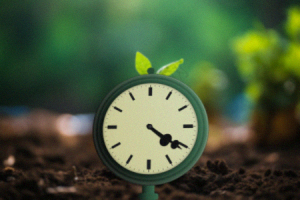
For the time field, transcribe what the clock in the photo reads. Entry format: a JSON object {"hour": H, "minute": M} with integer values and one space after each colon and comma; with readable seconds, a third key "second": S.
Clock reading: {"hour": 4, "minute": 21}
